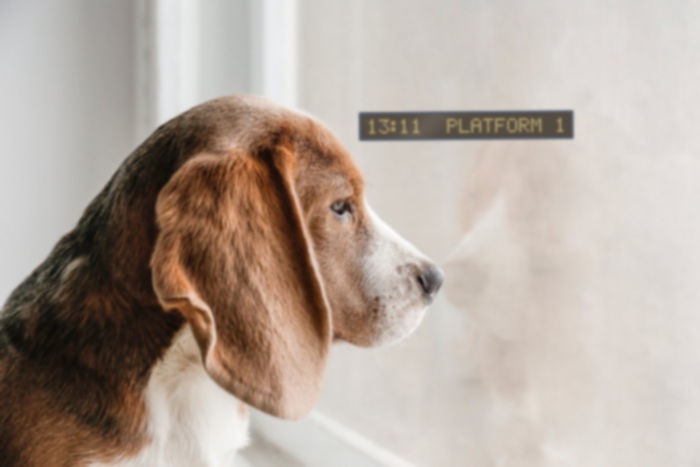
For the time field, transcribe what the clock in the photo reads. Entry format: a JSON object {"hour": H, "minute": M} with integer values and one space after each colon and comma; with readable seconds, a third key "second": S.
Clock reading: {"hour": 13, "minute": 11}
